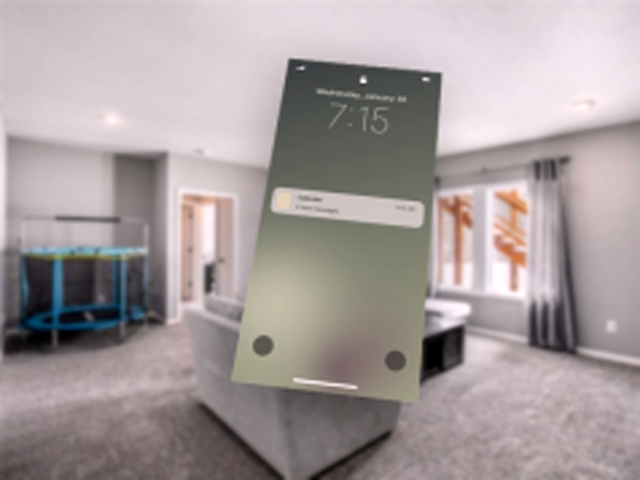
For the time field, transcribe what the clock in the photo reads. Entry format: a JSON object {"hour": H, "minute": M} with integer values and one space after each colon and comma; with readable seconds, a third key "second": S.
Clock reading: {"hour": 7, "minute": 15}
